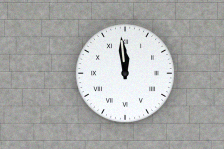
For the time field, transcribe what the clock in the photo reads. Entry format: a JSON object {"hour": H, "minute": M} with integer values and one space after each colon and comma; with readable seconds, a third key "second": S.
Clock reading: {"hour": 11, "minute": 59}
